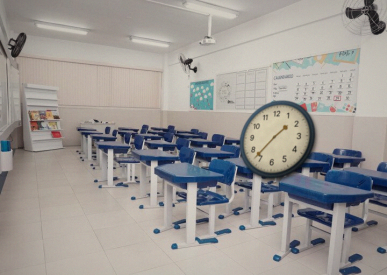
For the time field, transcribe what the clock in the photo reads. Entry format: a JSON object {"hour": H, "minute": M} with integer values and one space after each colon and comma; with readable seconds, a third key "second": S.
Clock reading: {"hour": 1, "minute": 37}
